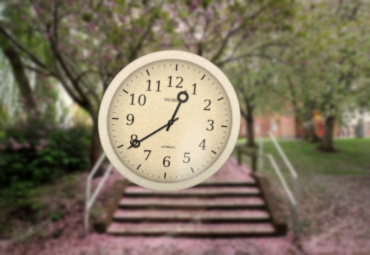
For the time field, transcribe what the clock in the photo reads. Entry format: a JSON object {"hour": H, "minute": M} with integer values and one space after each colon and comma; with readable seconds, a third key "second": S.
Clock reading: {"hour": 12, "minute": 39}
